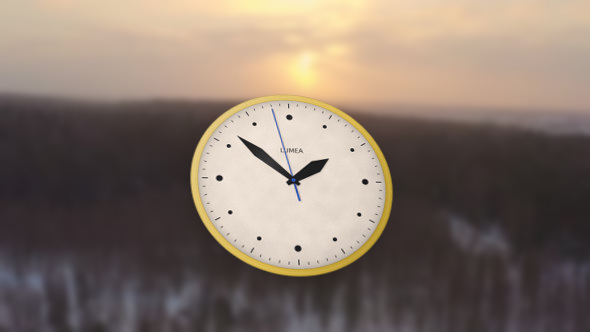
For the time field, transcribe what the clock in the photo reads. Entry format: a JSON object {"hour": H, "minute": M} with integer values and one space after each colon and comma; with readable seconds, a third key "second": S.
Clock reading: {"hour": 1, "minute": 51, "second": 58}
